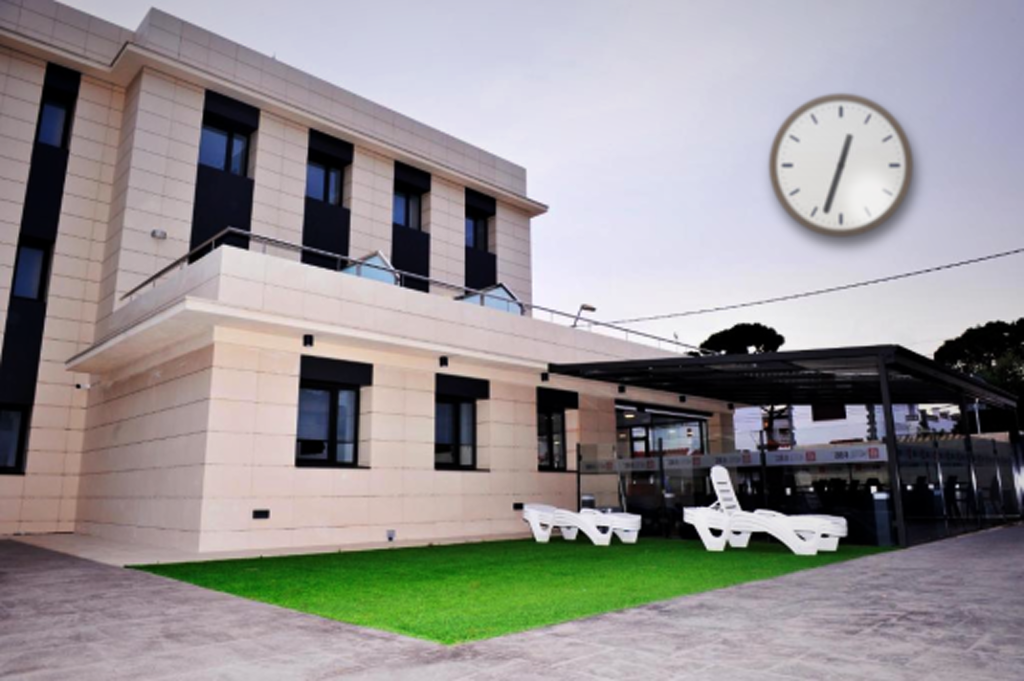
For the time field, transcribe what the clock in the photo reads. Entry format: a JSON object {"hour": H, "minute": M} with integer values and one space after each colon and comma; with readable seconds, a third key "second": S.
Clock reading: {"hour": 12, "minute": 33}
